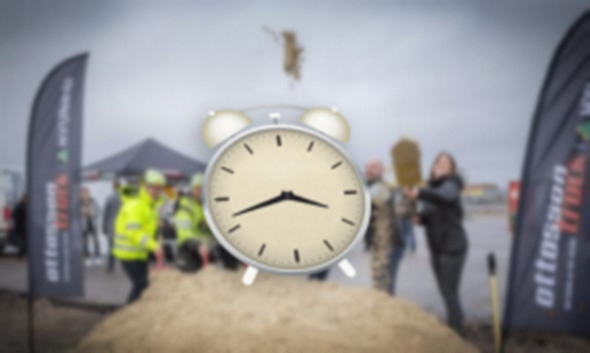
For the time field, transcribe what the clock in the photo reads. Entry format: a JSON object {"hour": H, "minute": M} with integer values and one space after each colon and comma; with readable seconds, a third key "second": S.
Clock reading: {"hour": 3, "minute": 42}
